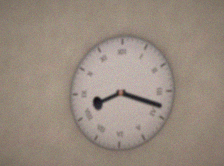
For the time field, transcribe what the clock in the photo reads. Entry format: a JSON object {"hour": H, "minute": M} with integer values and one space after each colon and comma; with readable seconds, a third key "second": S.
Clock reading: {"hour": 8, "minute": 18}
